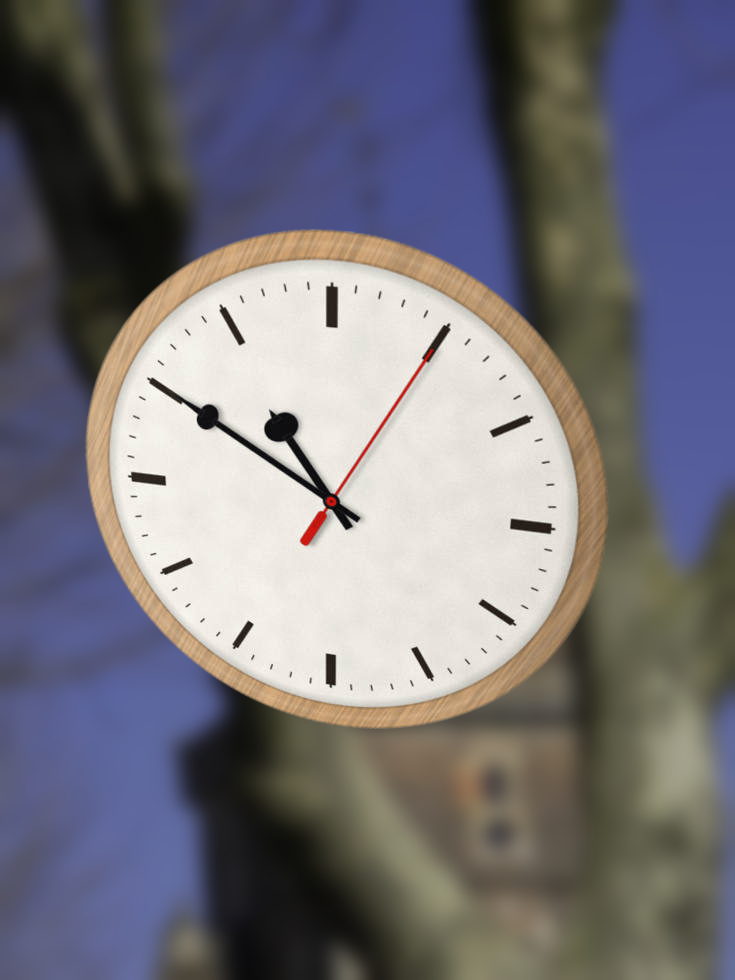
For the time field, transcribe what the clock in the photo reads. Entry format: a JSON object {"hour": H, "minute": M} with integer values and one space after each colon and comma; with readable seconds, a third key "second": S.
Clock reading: {"hour": 10, "minute": 50, "second": 5}
